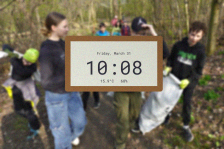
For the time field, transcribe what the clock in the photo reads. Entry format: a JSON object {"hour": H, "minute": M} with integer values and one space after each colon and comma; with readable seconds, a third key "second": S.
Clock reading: {"hour": 10, "minute": 8}
